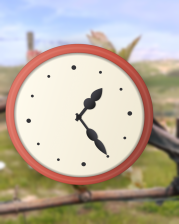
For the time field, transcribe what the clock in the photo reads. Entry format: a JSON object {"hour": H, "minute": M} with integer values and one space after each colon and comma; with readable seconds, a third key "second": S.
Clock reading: {"hour": 1, "minute": 25}
